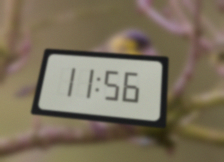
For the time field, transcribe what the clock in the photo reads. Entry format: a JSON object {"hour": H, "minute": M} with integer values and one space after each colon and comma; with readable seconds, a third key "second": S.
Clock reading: {"hour": 11, "minute": 56}
